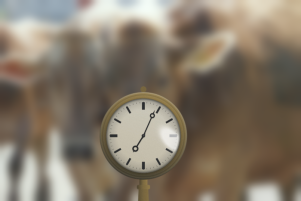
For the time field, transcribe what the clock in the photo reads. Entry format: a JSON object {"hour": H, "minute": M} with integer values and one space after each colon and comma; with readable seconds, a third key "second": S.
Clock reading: {"hour": 7, "minute": 4}
